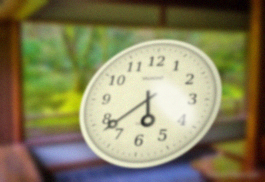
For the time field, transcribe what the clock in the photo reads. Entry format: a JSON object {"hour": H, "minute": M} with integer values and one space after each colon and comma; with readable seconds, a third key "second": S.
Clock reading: {"hour": 5, "minute": 38}
